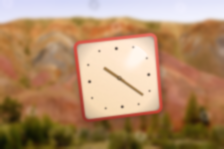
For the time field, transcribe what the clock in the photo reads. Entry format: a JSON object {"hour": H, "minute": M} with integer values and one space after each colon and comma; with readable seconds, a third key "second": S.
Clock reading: {"hour": 10, "minute": 22}
